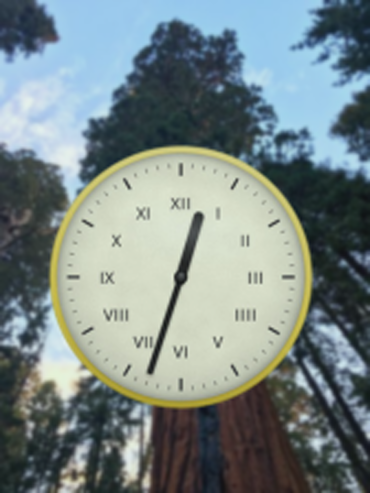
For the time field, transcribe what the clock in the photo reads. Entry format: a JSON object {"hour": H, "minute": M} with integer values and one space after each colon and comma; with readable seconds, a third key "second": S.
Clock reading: {"hour": 12, "minute": 33}
